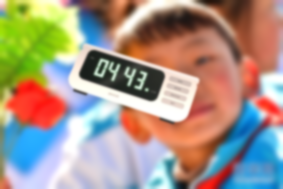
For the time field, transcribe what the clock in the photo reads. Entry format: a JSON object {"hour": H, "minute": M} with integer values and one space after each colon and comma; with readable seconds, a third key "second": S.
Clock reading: {"hour": 4, "minute": 43}
